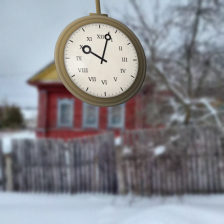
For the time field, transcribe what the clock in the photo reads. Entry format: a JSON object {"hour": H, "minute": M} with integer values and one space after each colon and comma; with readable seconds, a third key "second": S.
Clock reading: {"hour": 10, "minute": 3}
